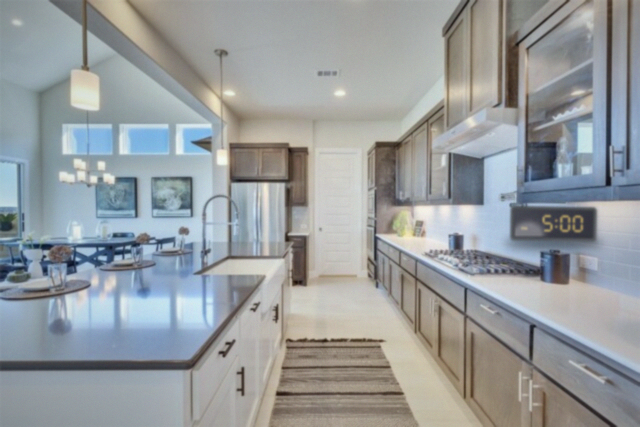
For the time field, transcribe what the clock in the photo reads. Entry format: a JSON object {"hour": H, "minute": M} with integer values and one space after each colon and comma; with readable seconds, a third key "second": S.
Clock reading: {"hour": 5, "minute": 0}
